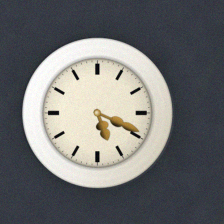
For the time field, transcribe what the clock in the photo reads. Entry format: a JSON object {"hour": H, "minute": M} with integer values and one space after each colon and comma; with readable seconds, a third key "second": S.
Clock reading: {"hour": 5, "minute": 19}
